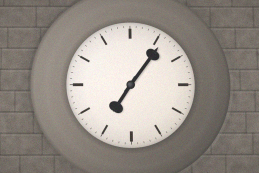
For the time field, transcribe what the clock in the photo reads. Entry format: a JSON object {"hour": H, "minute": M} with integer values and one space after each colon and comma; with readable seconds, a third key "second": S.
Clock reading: {"hour": 7, "minute": 6}
